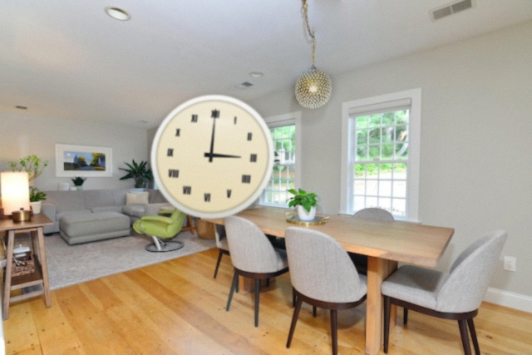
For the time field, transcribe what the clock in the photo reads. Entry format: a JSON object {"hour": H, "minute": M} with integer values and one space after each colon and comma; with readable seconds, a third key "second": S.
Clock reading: {"hour": 3, "minute": 0}
